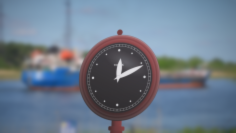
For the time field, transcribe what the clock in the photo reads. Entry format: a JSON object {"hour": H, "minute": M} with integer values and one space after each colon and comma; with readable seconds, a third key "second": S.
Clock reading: {"hour": 12, "minute": 11}
